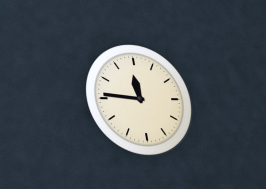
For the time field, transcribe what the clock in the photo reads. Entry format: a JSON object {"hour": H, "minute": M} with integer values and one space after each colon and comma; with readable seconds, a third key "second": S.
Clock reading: {"hour": 11, "minute": 46}
